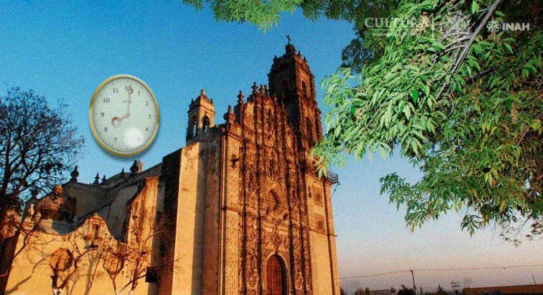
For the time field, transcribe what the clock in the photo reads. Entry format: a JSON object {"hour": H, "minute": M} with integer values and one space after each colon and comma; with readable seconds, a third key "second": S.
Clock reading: {"hour": 8, "minute": 1}
